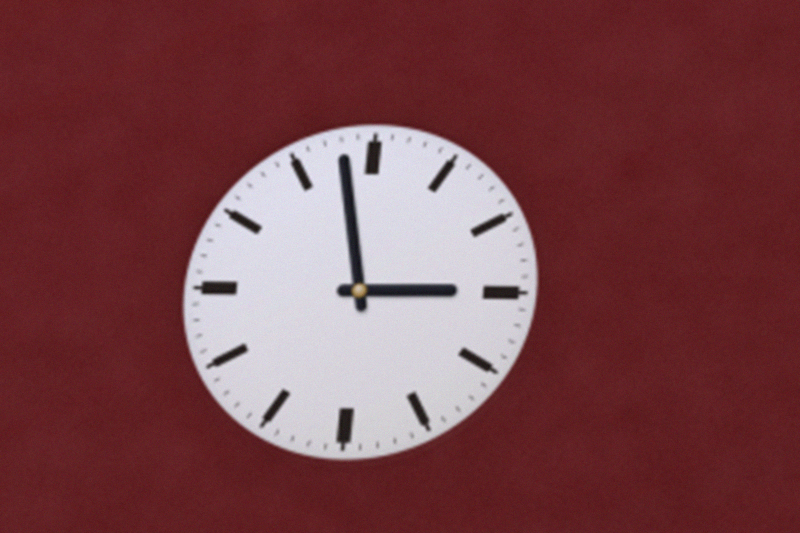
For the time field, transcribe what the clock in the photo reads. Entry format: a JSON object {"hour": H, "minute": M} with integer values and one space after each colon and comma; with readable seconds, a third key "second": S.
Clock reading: {"hour": 2, "minute": 58}
